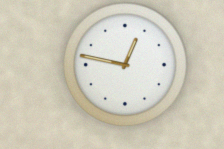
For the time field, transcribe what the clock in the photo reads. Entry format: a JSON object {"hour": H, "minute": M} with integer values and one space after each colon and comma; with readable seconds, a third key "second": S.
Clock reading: {"hour": 12, "minute": 47}
